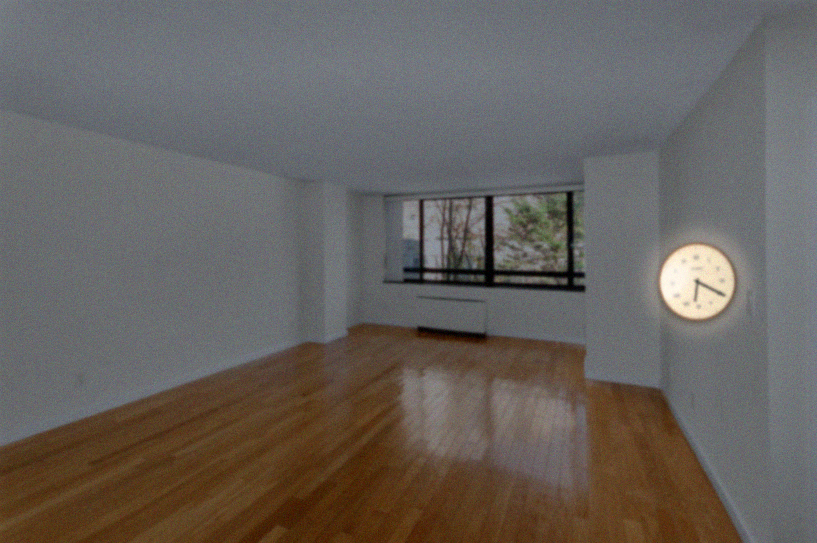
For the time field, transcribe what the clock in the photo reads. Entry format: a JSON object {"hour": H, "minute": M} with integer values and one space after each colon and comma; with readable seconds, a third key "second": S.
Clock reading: {"hour": 6, "minute": 20}
